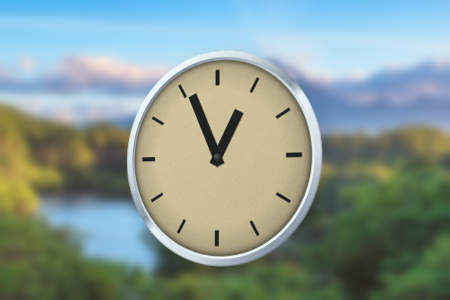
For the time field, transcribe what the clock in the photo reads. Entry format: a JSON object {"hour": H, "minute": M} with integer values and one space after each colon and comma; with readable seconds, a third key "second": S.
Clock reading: {"hour": 12, "minute": 56}
